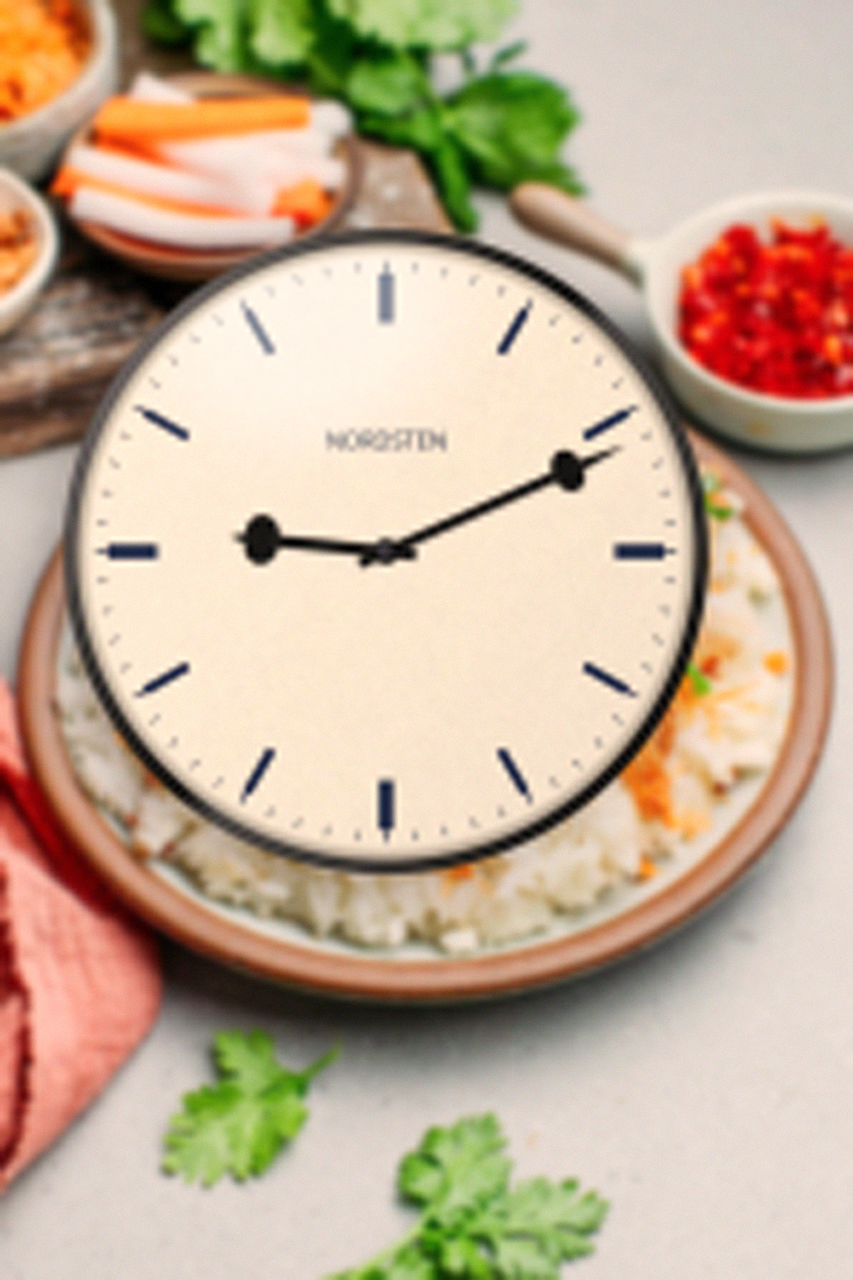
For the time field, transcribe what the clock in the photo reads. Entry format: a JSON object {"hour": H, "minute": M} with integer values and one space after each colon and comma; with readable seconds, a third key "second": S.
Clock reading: {"hour": 9, "minute": 11}
